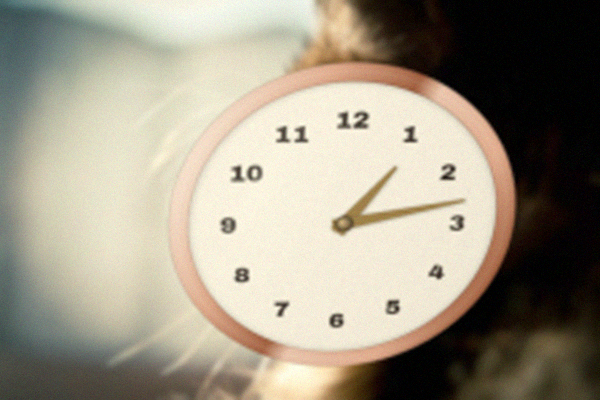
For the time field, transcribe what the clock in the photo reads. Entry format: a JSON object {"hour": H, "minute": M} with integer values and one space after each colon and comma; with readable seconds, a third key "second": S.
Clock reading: {"hour": 1, "minute": 13}
